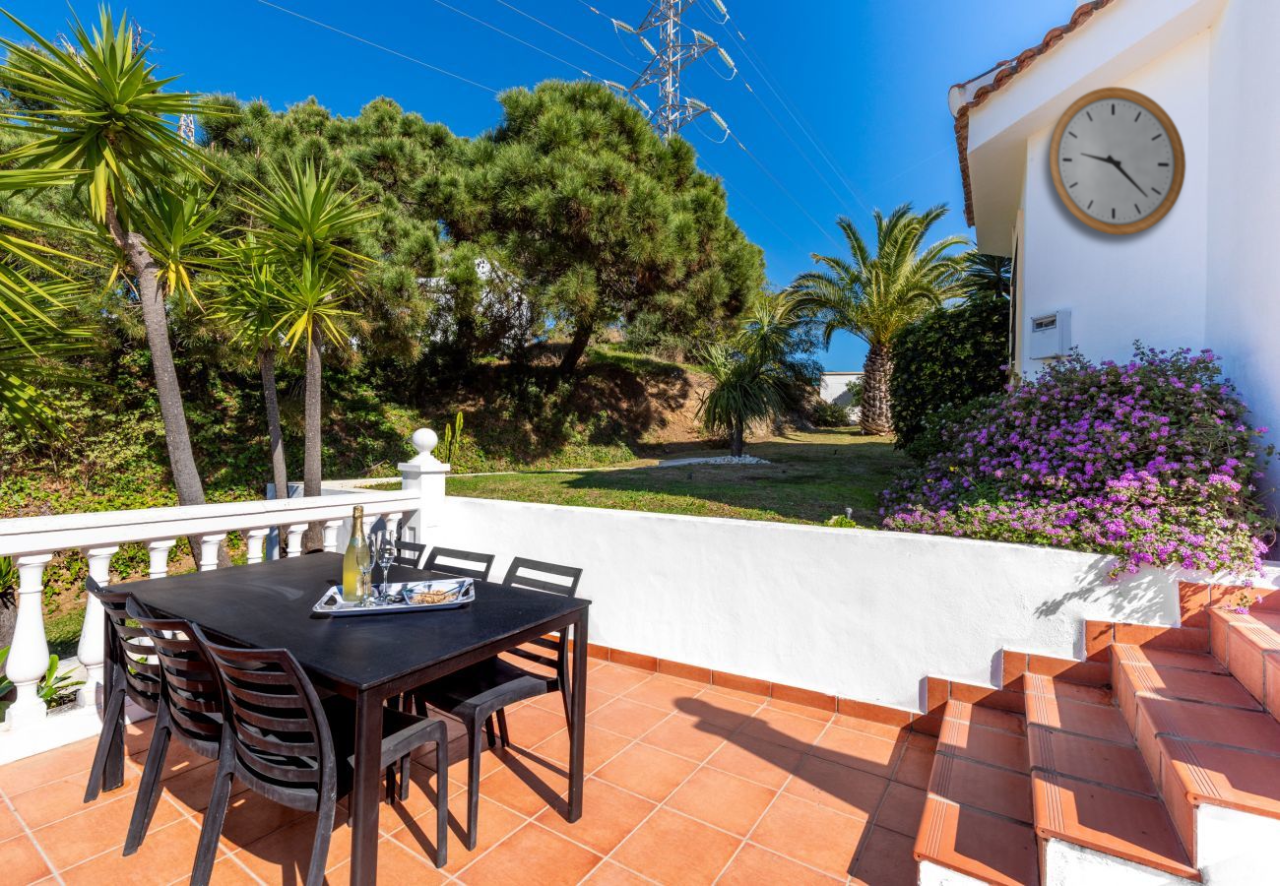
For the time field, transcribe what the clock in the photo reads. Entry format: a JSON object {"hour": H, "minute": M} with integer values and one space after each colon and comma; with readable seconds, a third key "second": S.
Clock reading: {"hour": 9, "minute": 22}
